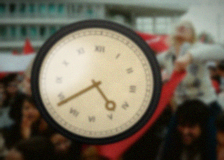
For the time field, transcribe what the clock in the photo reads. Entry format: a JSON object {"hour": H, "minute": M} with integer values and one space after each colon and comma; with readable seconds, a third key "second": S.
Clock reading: {"hour": 4, "minute": 39}
